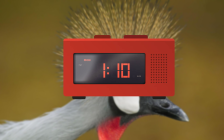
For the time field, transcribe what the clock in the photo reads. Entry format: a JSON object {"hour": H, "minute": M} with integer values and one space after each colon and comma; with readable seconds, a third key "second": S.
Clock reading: {"hour": 1, "minute": 10}
